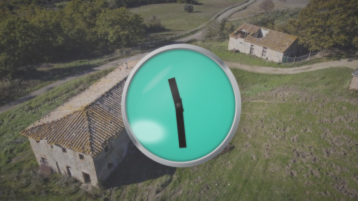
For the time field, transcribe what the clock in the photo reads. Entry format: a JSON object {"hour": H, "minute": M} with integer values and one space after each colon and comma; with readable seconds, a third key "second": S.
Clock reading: {"hour": 11, "minute": 29}
